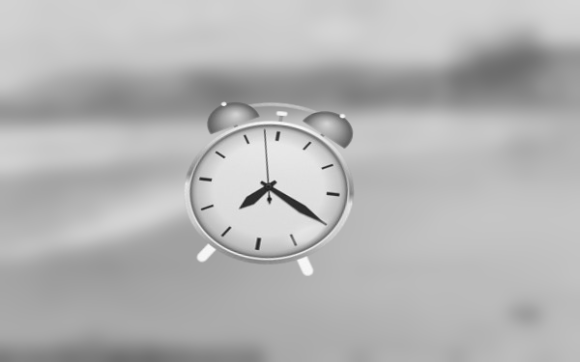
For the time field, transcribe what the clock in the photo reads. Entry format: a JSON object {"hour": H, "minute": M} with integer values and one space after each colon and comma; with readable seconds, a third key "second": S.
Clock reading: {"hour": 7, "minute": 19, "second": 58}
